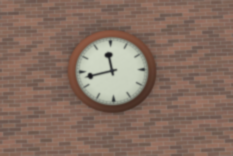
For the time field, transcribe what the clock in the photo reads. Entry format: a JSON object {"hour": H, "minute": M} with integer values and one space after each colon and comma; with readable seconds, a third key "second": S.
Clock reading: {"hour": 11, "minute": 43}
